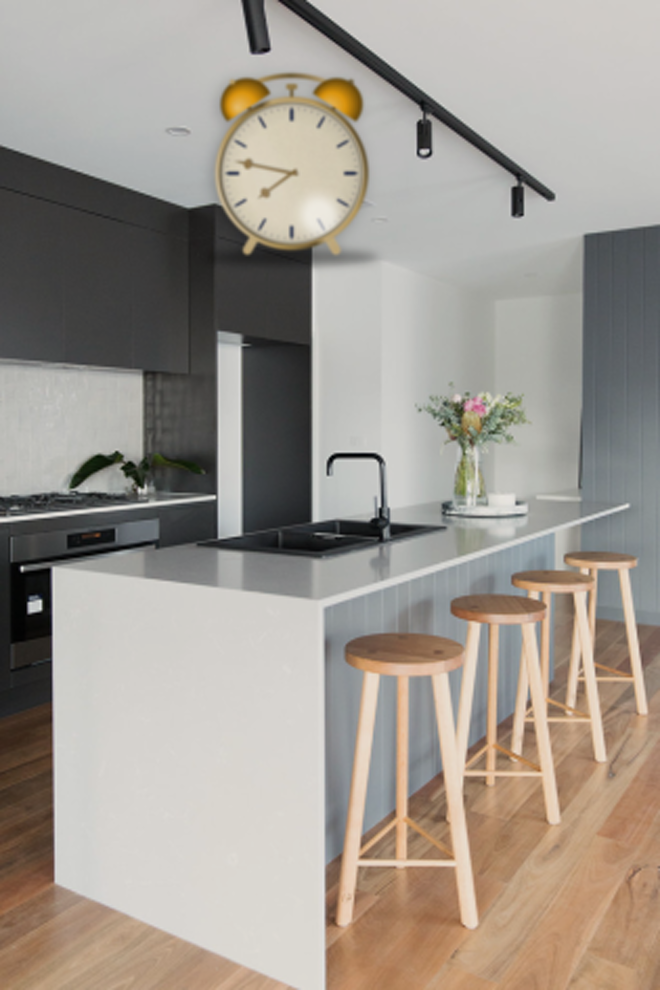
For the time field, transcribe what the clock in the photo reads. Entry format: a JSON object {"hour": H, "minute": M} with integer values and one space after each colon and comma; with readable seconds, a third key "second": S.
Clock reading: {"hour": 7, "minute": 47}
